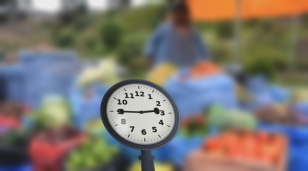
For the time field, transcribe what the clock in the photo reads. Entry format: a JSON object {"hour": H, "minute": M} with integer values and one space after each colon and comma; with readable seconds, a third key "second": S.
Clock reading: {"hour": 2, "minute": 45}
